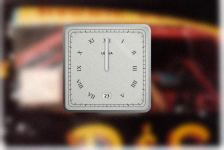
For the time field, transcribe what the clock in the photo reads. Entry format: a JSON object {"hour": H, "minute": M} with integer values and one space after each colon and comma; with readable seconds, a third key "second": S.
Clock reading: {"hour": 12, "minute": 0}
